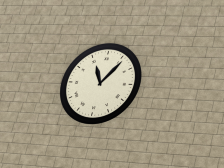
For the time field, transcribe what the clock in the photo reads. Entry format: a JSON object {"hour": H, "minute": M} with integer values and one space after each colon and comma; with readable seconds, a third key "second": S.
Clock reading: {"hour": 11, "minute": 6}
